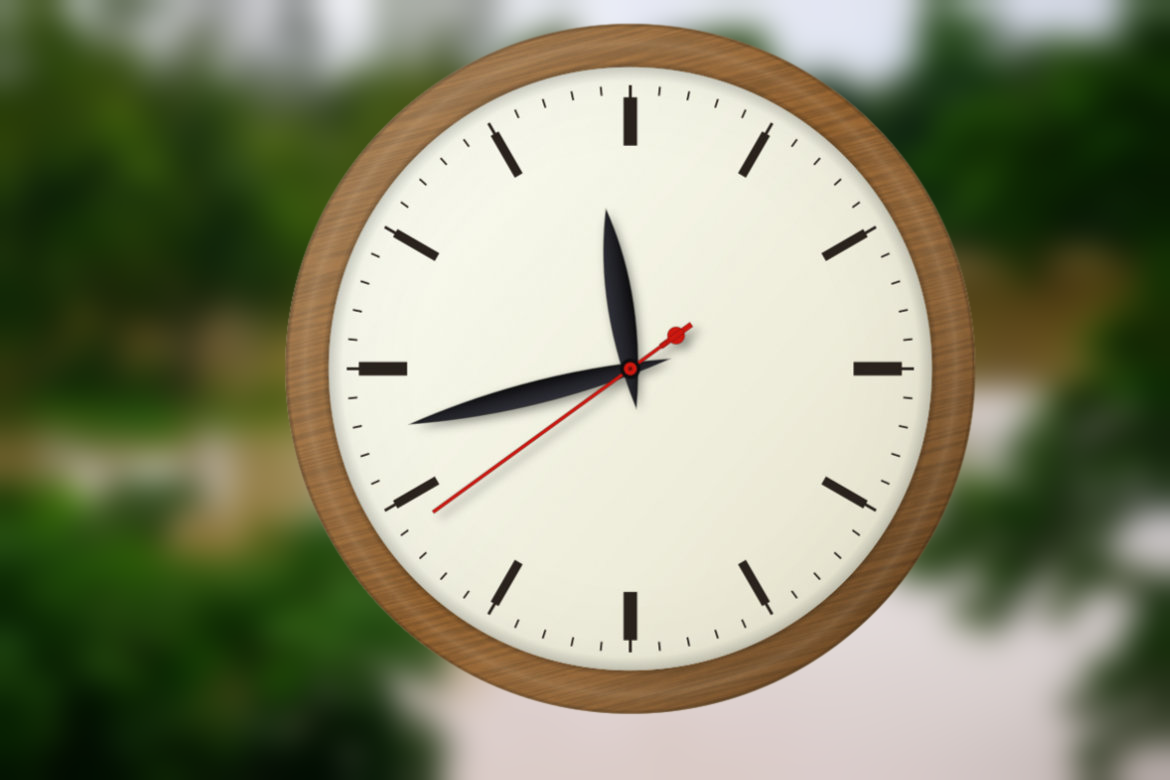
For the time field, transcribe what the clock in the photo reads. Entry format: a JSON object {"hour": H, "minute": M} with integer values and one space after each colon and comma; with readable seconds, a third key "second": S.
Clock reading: {"hour": 11, "minute": 42, "second": 39}
